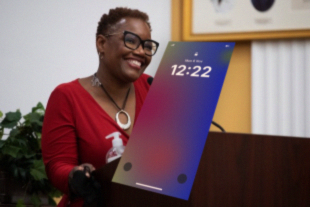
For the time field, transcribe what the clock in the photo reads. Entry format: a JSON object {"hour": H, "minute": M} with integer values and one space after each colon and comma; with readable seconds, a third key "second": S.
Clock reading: {"hour": 12, "minute": 22}
